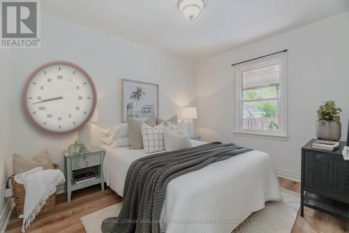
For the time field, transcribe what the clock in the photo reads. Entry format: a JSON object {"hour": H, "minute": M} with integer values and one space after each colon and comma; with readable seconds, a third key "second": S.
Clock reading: {"hour": 8, "minute": 43}
